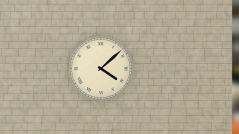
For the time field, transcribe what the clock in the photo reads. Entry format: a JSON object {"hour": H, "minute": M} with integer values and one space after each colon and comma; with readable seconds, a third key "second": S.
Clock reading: {"hour": 4, "minute": 8}
